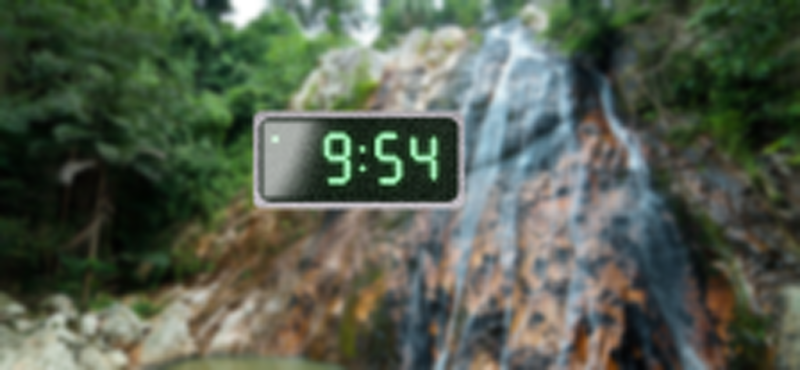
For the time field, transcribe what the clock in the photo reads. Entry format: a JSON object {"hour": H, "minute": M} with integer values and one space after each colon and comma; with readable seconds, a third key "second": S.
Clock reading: {"hour": 9, "minute": 54}
